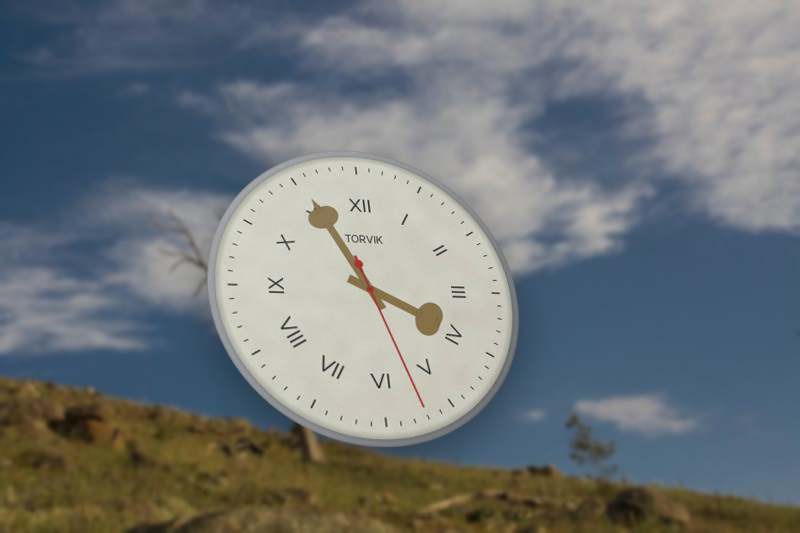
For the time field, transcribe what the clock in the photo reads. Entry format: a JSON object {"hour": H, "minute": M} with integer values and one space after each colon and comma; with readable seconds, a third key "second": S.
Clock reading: {"hour": 3, "minute": 55, "second": 27}
